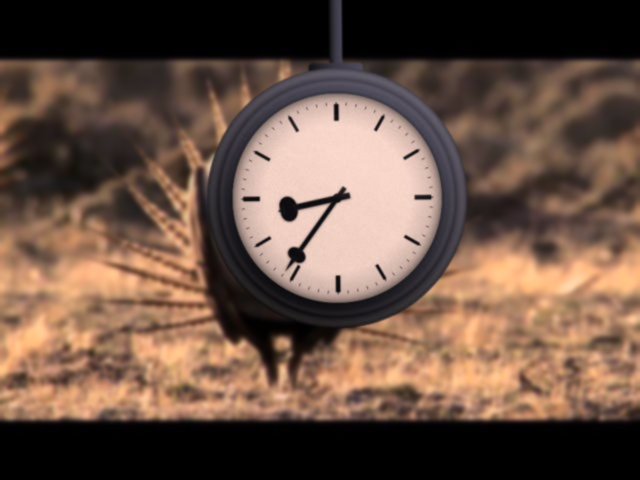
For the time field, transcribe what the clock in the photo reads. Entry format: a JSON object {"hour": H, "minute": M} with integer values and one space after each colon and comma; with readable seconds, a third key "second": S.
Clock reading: {"hour": 8, "minute": 36}
